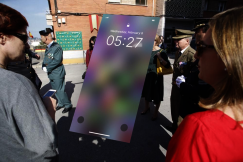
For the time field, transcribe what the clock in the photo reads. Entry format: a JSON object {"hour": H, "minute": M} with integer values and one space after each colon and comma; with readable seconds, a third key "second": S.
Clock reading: {"hour": 5, "minute": 27}
